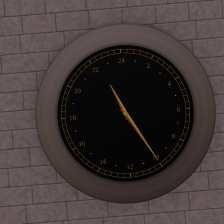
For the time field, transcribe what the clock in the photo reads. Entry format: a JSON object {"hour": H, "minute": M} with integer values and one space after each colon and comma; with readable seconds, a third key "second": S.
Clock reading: {"hour": 22, "minute": 25}
